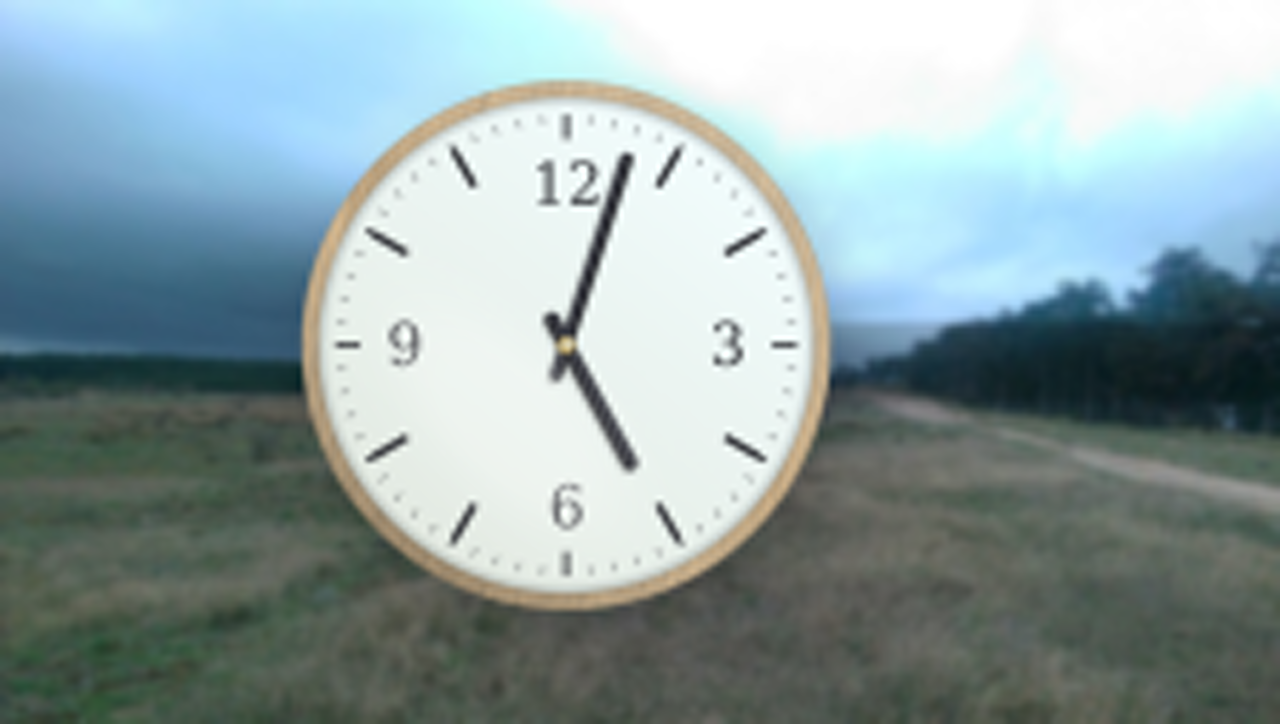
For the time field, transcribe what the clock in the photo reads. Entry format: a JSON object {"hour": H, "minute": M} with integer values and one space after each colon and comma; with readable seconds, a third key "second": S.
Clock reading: {"hour": 5, "minute": 3}
